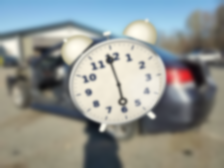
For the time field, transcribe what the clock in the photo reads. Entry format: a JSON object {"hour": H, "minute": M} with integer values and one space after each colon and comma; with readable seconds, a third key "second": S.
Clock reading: {"hour": 5, "minute": 59}
